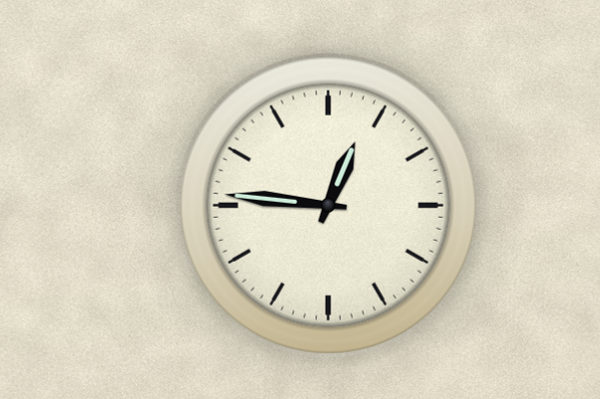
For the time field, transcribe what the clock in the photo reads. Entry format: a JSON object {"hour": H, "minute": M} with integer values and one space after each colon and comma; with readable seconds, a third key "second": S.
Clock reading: {"hour": 12, "minute": 46}
